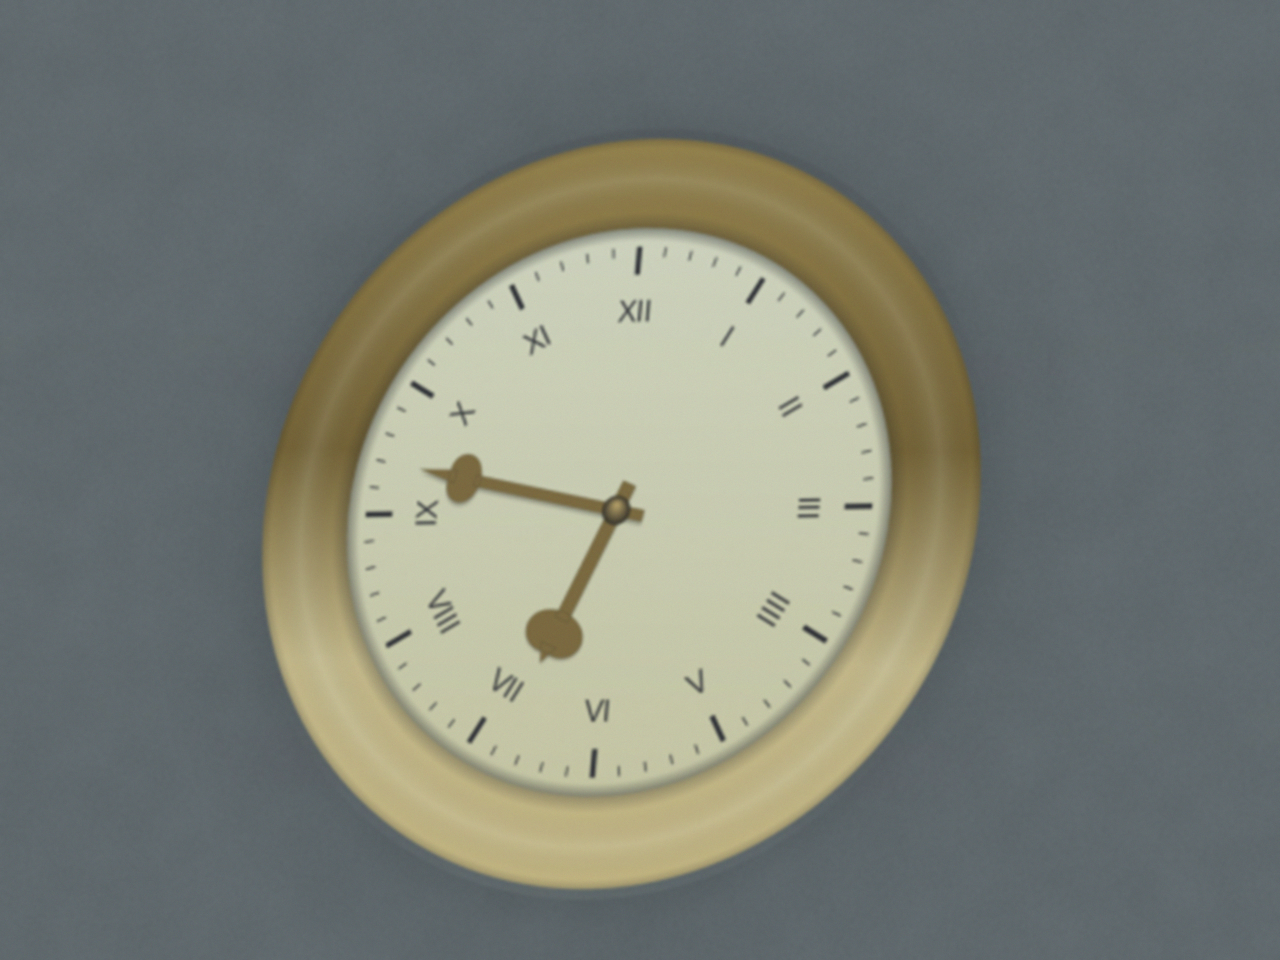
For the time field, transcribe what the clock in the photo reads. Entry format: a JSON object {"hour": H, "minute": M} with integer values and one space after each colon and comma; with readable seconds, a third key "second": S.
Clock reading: {"hour": 6, "minute": 47}
